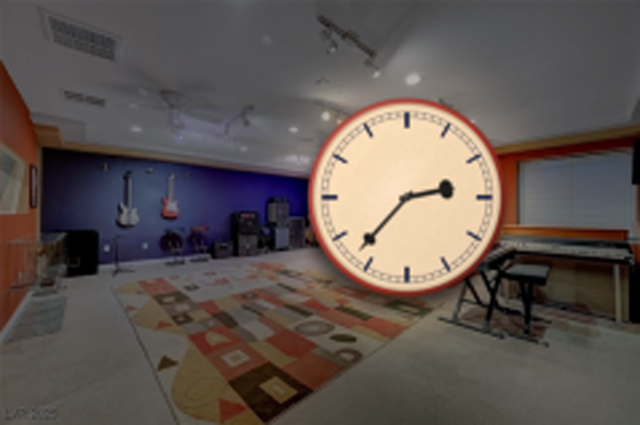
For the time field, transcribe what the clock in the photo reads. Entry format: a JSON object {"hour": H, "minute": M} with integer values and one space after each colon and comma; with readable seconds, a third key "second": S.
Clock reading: {"hour": 2, "minute": 37}
